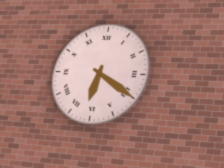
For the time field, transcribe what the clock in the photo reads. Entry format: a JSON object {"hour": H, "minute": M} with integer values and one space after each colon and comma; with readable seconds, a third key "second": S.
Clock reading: {"hour": 6, "minute": 20}
